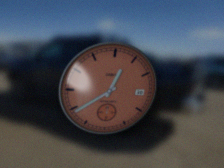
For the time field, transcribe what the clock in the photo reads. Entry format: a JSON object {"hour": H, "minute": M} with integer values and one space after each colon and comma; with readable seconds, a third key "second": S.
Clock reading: {"hour": 12, "minute": 39}
